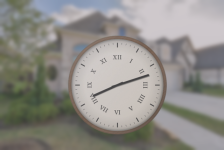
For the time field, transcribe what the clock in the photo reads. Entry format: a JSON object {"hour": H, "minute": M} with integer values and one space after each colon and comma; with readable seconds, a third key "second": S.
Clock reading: {"hour": 8, "minute": 12}
